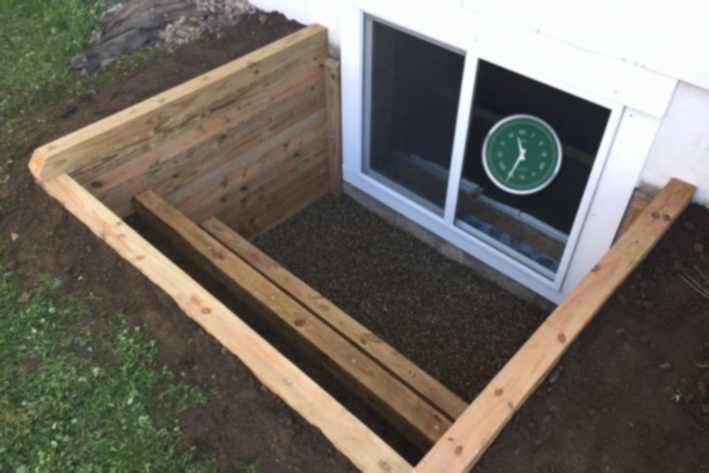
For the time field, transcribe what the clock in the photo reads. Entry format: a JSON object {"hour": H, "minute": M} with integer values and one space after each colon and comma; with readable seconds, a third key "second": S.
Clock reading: {"hour": 11, "minute": 35}
